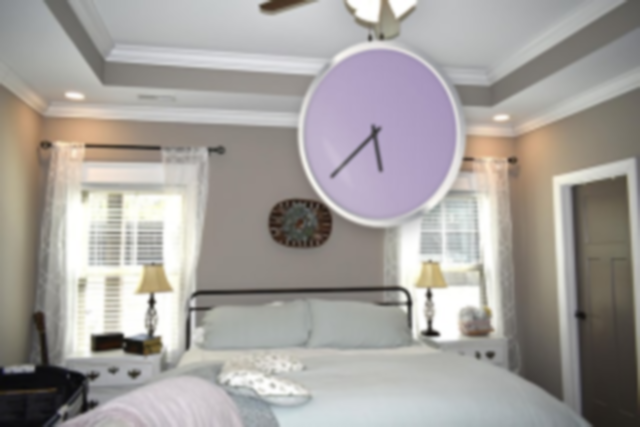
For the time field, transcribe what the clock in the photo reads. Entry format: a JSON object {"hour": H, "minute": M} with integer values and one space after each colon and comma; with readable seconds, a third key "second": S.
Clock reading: {"hour": 5, "minute": 38}
